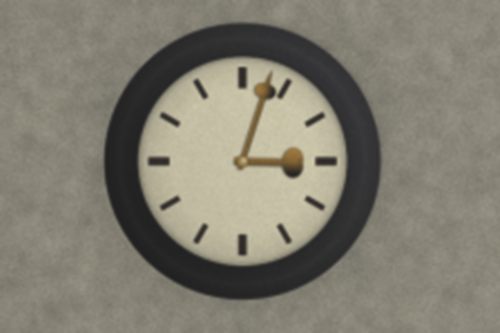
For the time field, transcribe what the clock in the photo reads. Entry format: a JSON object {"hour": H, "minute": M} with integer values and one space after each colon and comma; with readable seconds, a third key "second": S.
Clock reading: {"hour": 3, "minute": 3}
